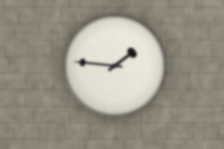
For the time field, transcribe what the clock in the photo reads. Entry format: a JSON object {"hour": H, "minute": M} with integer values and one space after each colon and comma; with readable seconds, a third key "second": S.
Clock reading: {"hour": 1, "minute": 46}
